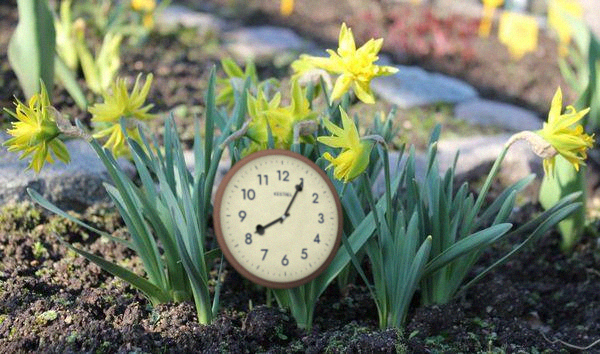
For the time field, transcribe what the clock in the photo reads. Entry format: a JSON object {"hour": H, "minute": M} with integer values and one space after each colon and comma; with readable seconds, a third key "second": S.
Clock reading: {"hour": 8, "minute": 5}
